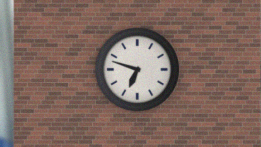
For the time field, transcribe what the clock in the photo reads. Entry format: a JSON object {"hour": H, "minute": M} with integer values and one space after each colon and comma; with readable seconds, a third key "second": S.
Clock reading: {"hour": 6, "minute": 48}
